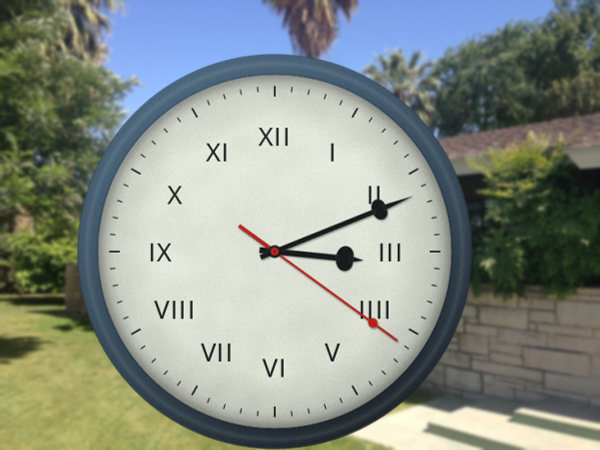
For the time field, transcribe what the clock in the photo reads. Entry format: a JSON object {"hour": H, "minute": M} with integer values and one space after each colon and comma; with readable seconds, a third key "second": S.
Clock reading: {"hour": 3, "minute": 11, "second": 21}
